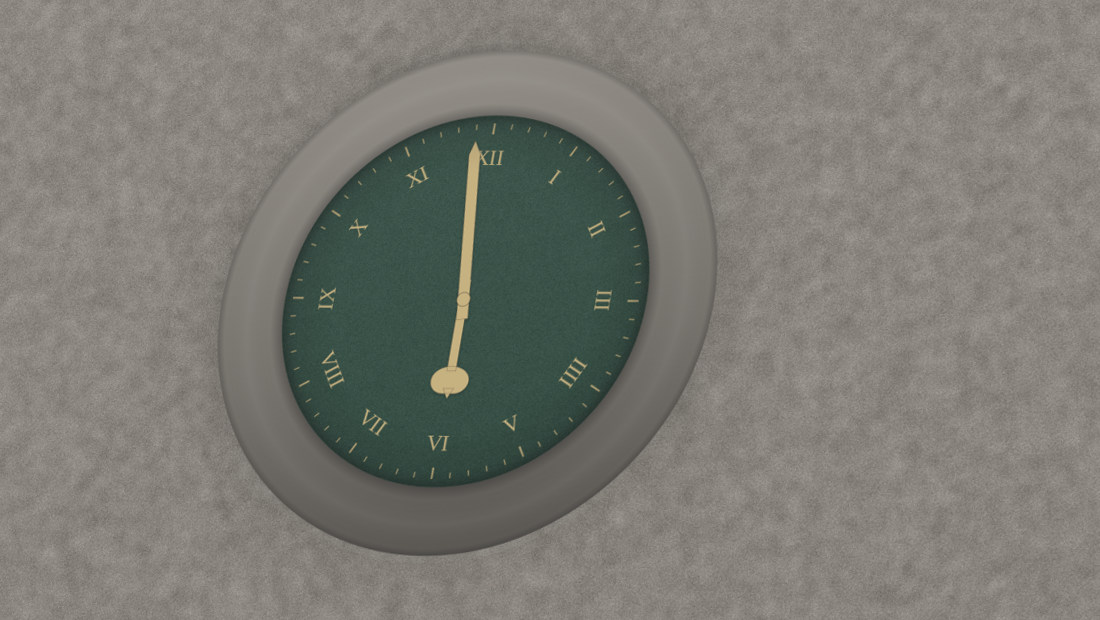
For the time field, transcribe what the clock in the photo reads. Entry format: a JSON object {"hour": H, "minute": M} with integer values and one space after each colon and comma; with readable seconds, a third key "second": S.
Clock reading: {"hour": 5, "minute": 59}
